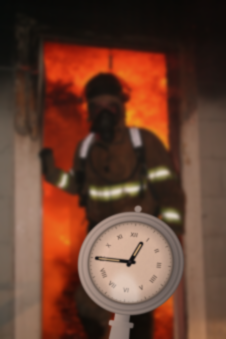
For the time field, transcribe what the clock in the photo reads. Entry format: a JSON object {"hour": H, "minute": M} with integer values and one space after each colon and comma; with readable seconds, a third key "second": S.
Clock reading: {"hour": 12, "minute": 45}
